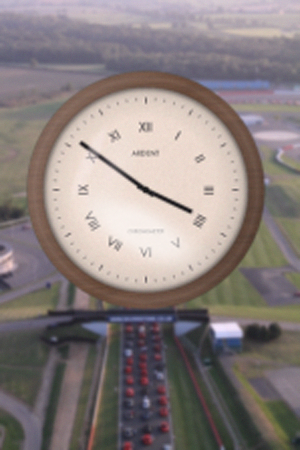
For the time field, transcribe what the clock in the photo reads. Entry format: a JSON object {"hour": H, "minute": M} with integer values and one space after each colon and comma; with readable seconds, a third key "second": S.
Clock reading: {"hour": 3, "minute": 51}
